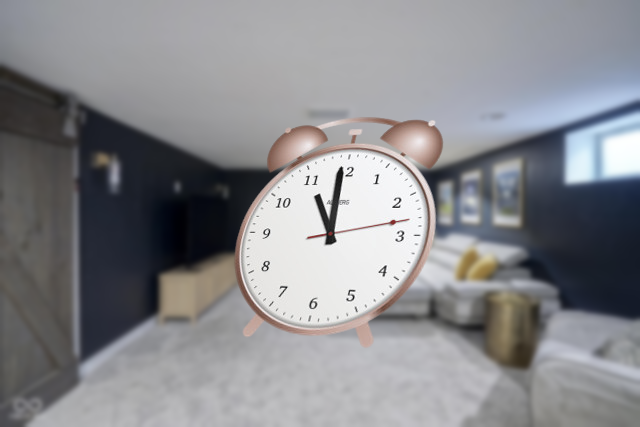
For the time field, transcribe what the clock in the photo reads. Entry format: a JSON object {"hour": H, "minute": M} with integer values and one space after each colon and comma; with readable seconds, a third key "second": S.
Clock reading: {"hour": 10, "minute": 59, "second": 13}
